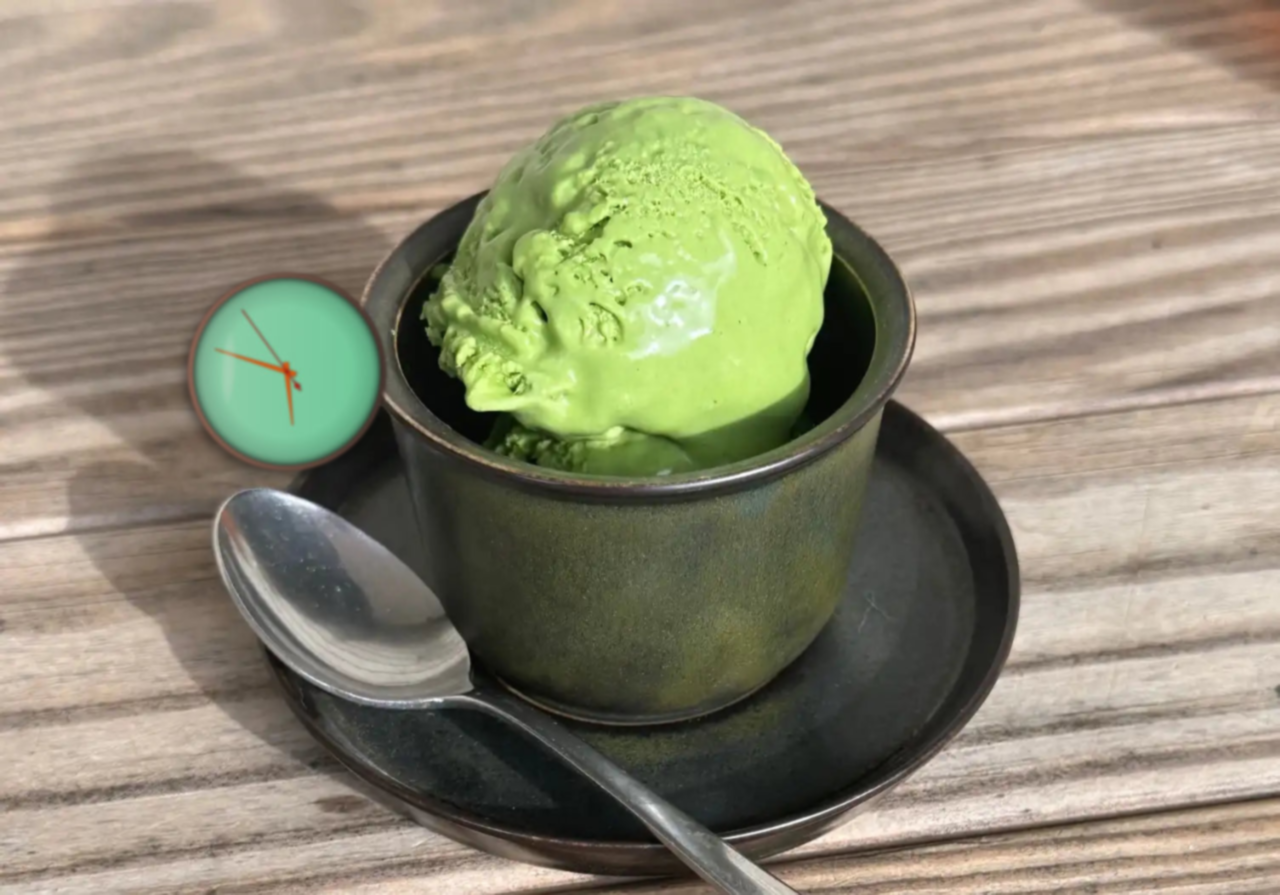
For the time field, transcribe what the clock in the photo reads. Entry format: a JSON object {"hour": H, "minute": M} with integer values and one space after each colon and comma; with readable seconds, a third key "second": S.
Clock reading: {"hour": 5, "minute": 47, "second": 54}
